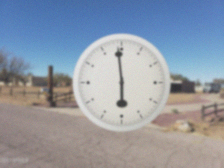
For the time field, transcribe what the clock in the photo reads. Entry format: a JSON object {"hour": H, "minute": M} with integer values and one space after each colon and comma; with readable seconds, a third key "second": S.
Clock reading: {"hour": 5, "minute": 59}
